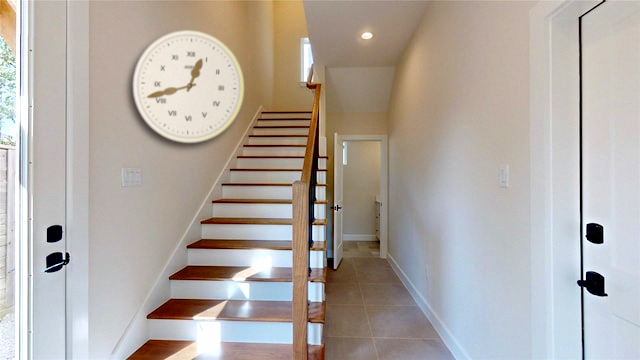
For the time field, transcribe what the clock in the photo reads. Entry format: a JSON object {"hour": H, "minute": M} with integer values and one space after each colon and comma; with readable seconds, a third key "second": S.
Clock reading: {"hour": 12, "minute": 42}
